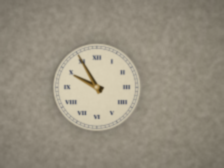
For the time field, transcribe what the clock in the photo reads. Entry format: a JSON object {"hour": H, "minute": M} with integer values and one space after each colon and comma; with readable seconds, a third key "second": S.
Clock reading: {"hour": 9, "minute": 55}
